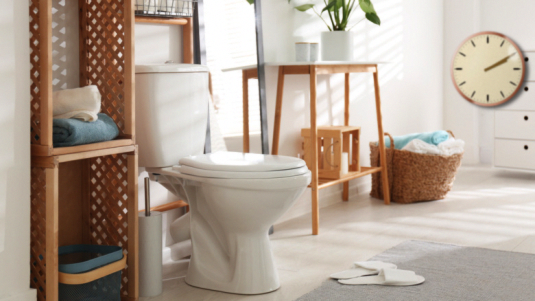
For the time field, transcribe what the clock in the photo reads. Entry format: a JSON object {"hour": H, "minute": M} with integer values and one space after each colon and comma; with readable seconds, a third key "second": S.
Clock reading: {"hour": 2, "minute": 10}
